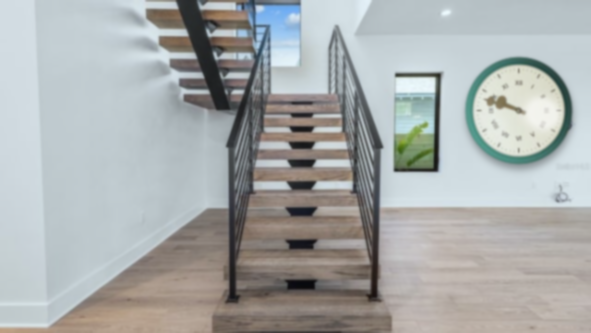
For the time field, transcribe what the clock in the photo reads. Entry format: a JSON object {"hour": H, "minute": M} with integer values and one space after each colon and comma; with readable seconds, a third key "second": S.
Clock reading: {"hour": 9, "minute": 48}
